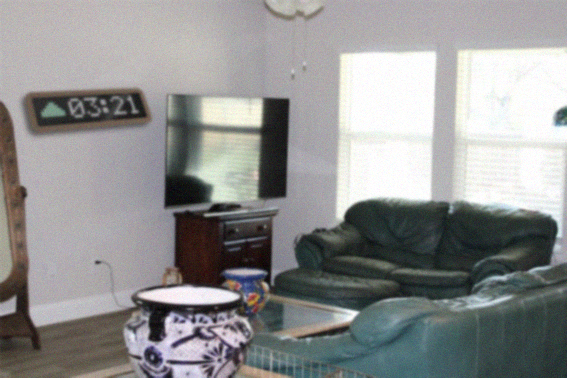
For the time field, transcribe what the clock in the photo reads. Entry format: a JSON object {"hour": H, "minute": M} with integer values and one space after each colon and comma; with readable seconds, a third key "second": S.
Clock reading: {"hour": 3, "minute": 21}
